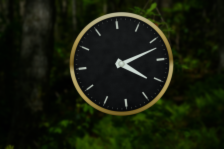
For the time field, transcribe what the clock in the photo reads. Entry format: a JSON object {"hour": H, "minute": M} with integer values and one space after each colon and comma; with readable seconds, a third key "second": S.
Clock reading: {"hour": 4, "minute": 12}
